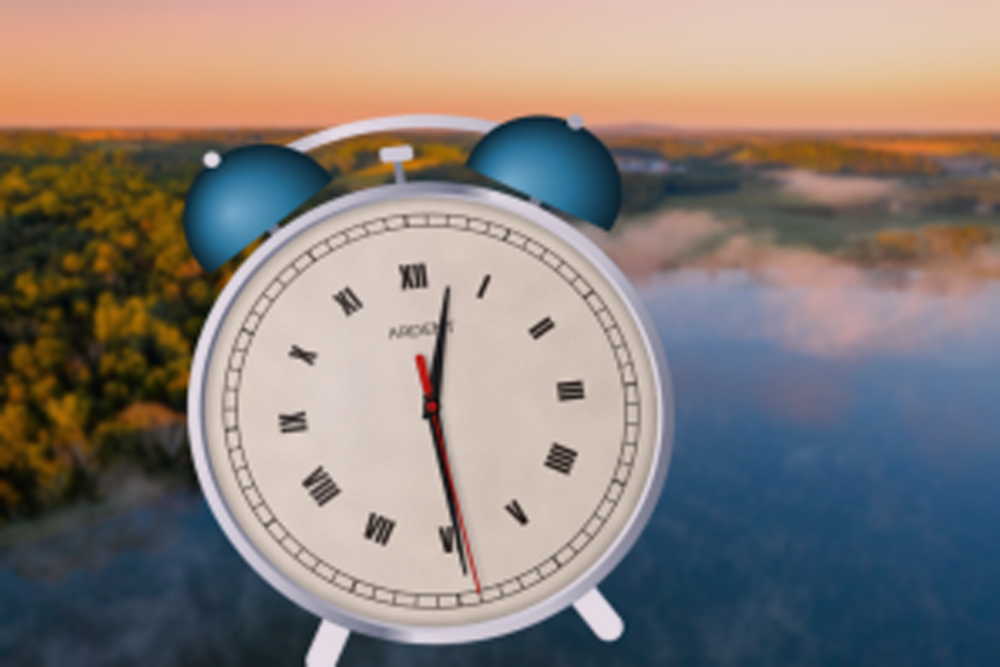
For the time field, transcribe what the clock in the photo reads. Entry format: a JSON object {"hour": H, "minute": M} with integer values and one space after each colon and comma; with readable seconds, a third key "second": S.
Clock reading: {"hour": 12, "minute": 29, "second": 29}
